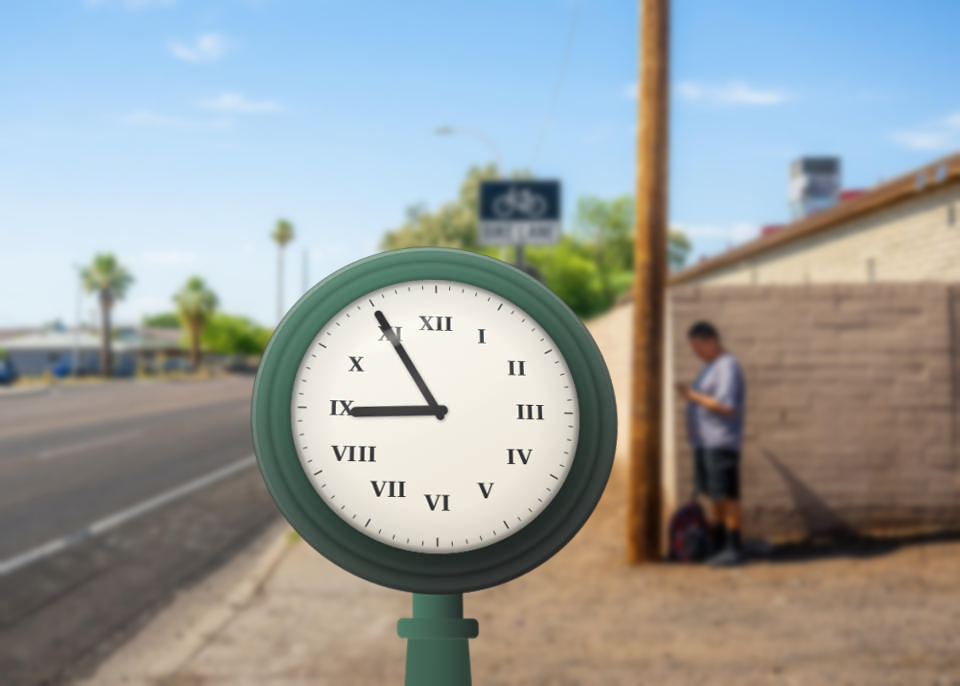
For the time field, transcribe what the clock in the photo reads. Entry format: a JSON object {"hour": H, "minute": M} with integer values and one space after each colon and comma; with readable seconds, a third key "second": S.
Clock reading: {"hour": 8, "minute": 55}
